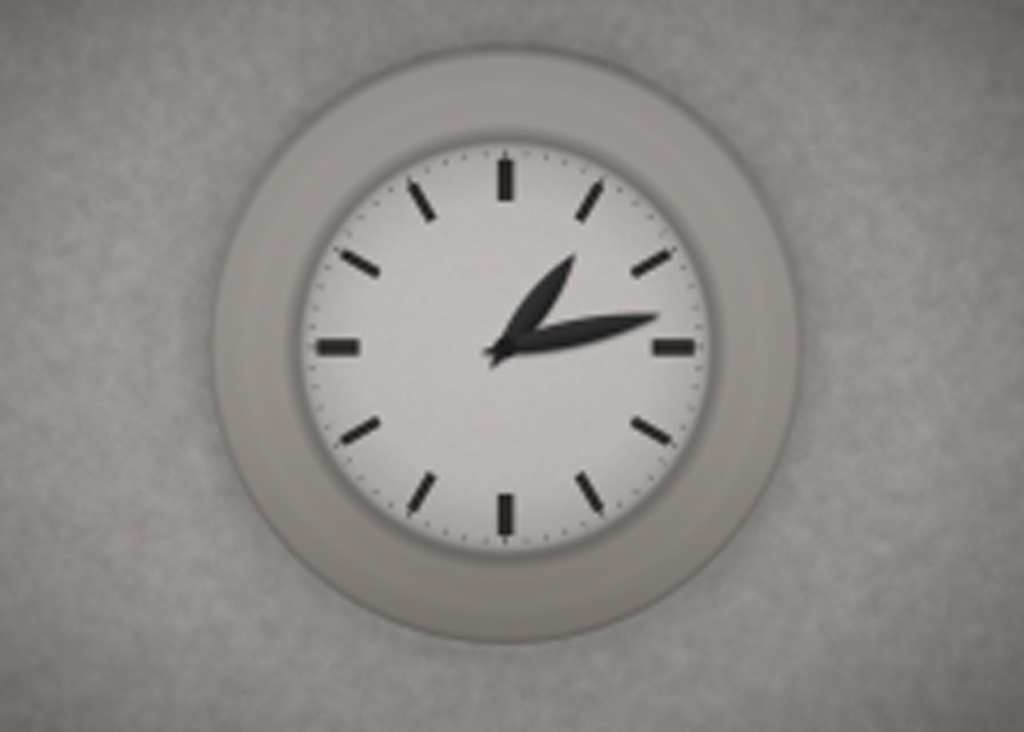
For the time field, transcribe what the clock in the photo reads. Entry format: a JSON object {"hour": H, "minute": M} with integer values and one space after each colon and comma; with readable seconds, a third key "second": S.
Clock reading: {"hour": 1, "minute": 13}
